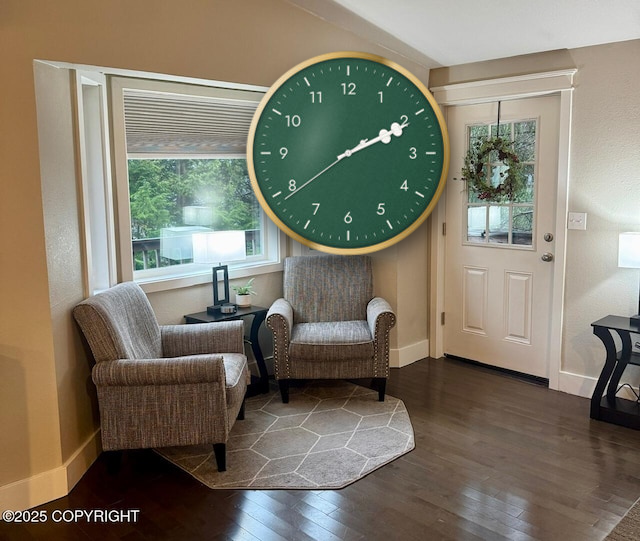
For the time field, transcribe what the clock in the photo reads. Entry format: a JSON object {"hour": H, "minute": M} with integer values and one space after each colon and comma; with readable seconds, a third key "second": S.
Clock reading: {"hour": 2, "minute": 10, "second": 39}
